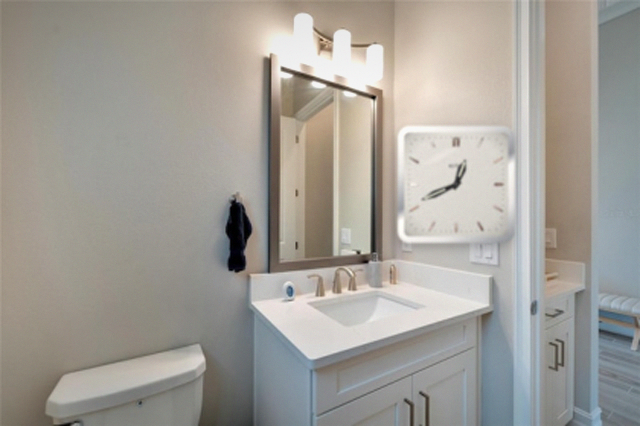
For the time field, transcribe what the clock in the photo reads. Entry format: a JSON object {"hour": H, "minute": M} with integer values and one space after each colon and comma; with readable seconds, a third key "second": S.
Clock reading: {"hour": 12, "minute": 41}
